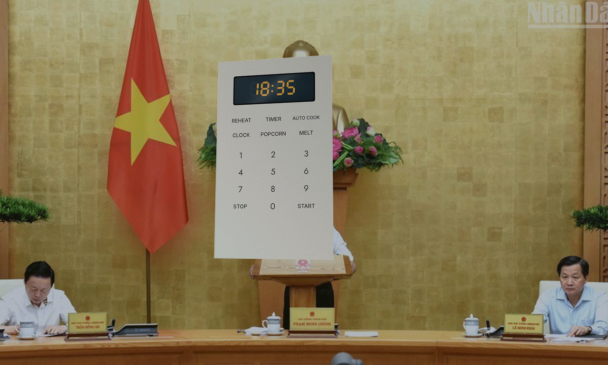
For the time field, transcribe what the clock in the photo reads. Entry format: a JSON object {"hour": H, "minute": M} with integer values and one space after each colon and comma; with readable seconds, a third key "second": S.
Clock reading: {"hour": 18, "minute": 35}
